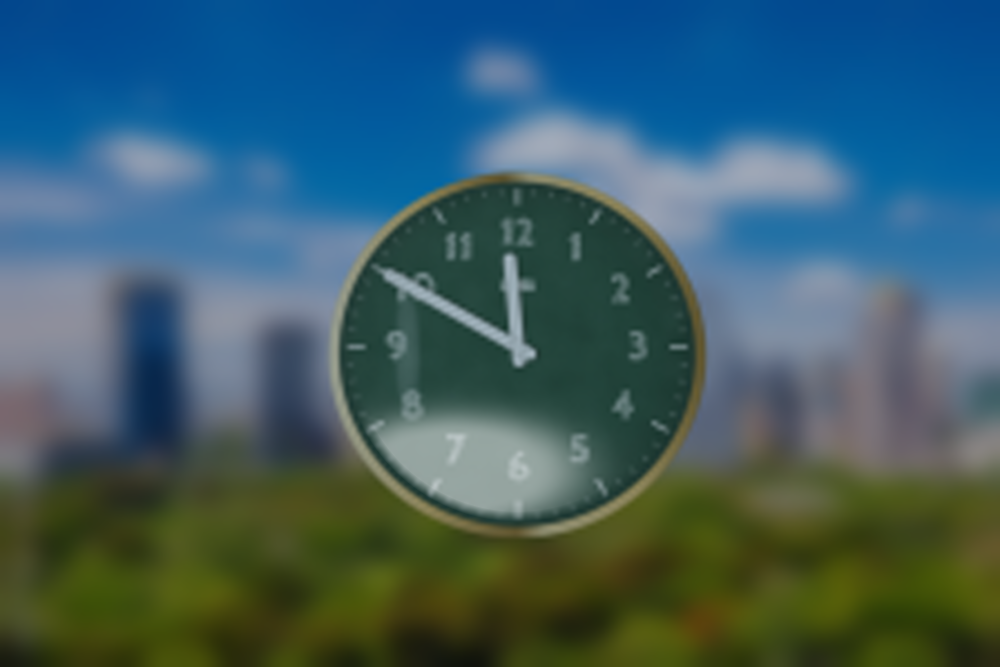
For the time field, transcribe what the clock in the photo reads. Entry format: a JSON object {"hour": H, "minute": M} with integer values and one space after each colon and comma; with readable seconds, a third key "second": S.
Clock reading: {"hour": 11, "minute": 50}
